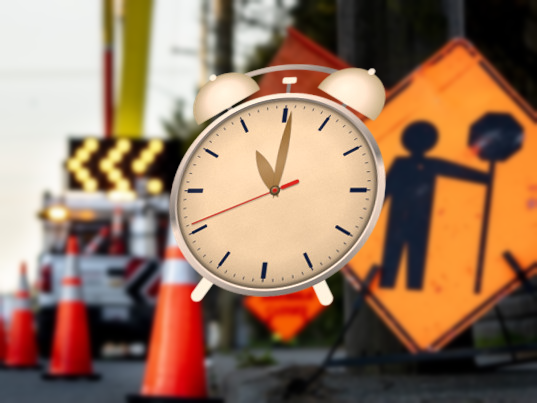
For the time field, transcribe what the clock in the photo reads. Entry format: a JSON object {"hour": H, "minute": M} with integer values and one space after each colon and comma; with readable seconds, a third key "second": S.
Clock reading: {"hour": 11, "minute": 0, "second": 41}
